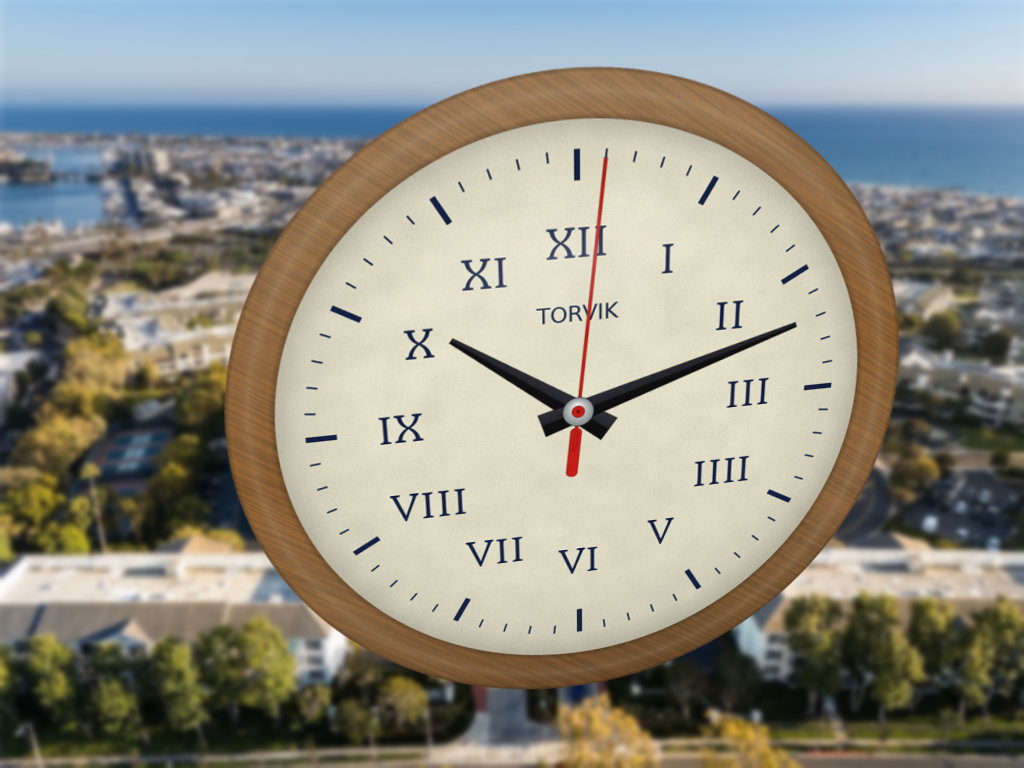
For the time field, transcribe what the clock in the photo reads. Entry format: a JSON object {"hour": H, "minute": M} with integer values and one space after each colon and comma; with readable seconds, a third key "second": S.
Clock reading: {"hour": 10, "minute": 12, "second": 1}
